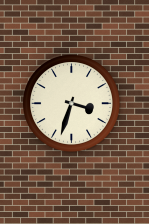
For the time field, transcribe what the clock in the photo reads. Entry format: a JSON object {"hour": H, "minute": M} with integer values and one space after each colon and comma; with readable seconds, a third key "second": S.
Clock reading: {"hour": 3, "minute": 33}
